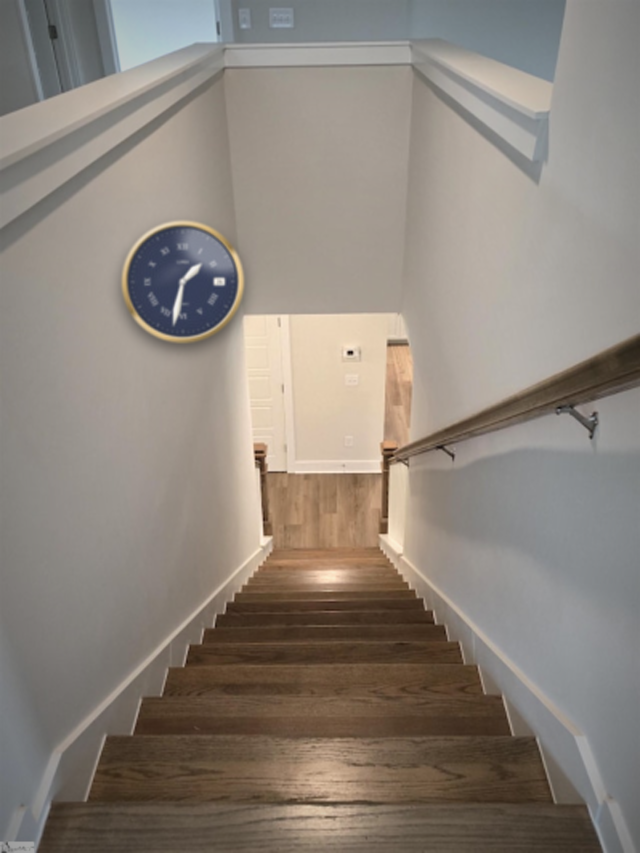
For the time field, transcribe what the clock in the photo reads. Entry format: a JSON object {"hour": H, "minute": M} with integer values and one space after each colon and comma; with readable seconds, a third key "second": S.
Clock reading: {"hour": 1, "minute": 32}
